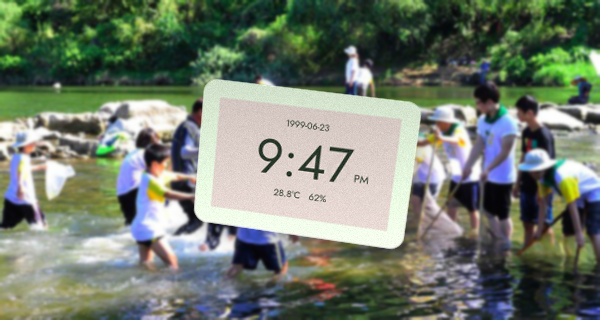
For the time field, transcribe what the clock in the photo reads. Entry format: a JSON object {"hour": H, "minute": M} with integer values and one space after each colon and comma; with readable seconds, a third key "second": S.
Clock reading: {"hour": 9, "minute": 47}
